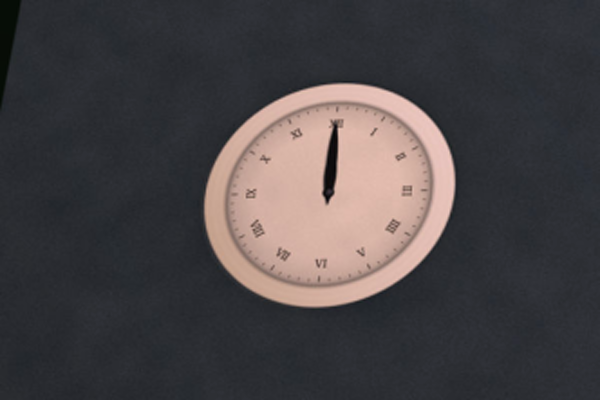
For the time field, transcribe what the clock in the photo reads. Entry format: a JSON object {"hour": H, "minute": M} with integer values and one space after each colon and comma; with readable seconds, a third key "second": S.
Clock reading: {"hour": 12, "minute": 0}
